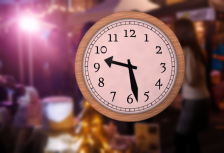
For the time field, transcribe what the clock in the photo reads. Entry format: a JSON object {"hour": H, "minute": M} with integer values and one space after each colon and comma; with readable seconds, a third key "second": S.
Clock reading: {"hour": 9, "minute": 28}
